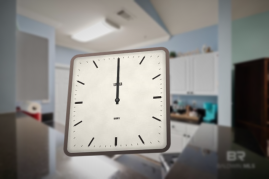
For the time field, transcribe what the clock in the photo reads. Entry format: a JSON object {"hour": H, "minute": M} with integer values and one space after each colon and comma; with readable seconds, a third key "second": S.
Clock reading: {"hour": 12, "minute": 0}
